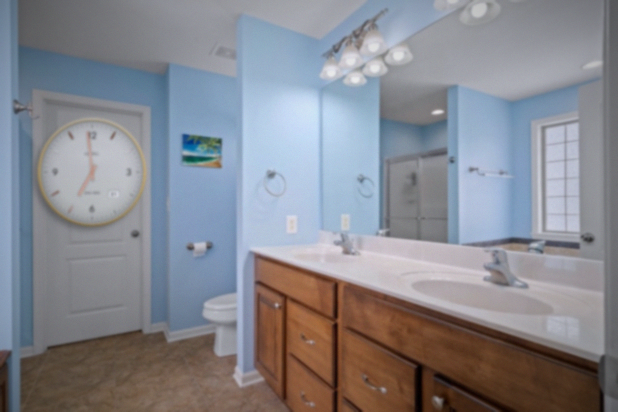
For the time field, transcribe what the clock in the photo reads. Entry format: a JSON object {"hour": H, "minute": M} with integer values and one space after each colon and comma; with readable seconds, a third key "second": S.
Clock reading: {"hour": 6, "minute": 59}
